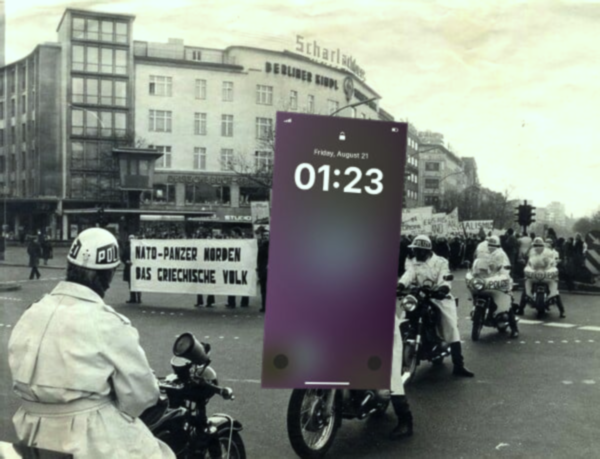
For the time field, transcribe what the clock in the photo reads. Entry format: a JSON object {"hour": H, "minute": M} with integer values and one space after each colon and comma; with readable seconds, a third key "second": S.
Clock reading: {"hour": 1, "minute": 23}
